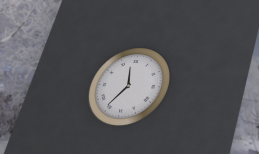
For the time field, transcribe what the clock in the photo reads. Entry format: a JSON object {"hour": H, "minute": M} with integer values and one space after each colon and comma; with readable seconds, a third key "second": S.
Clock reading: {"hour": 11, "minute": 36}
